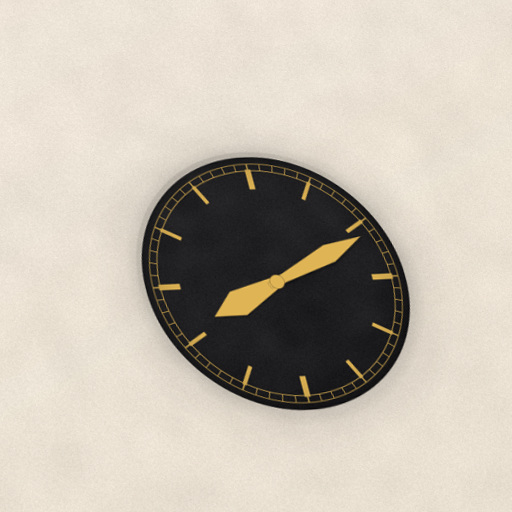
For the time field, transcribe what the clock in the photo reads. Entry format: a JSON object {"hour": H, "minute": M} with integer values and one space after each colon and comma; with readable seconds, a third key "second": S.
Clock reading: {"hour": 8, "minute": 11}
